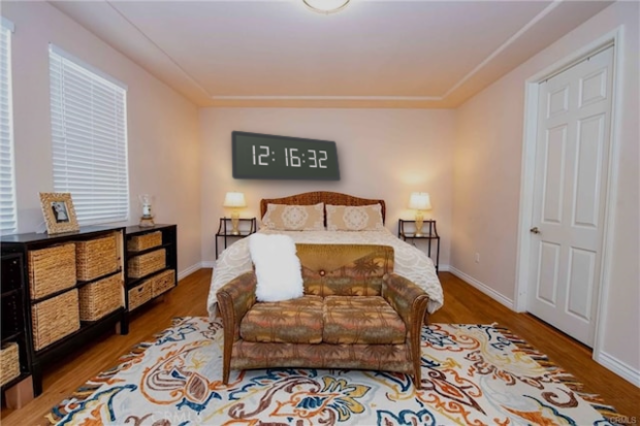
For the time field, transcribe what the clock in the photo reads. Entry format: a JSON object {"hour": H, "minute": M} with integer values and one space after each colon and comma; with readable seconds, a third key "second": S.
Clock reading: {"hour": 12, "minute": 16, "second": 32}
